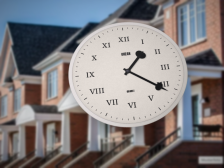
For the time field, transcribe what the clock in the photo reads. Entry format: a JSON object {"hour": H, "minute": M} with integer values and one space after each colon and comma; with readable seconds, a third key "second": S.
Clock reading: {"hour": 1, "minute": 21}
